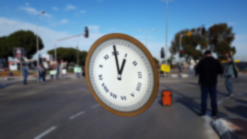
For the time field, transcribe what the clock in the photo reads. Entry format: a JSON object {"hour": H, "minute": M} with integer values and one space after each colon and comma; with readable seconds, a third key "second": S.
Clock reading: {"hour": 1, "minute": 0}
